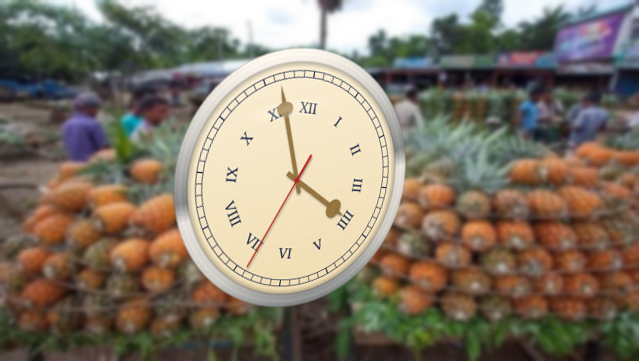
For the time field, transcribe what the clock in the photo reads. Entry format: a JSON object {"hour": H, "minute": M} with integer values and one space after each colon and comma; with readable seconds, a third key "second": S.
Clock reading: {"hour": 3, "minute": 56, "second": 34}
